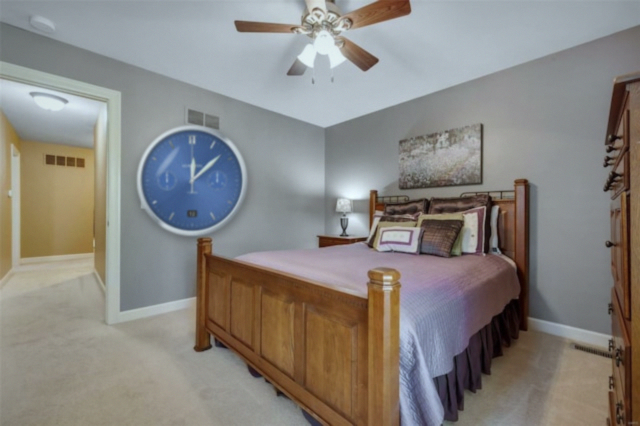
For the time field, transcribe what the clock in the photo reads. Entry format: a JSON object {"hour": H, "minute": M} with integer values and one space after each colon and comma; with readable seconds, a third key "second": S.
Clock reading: {"hour": 12, "minute": 8}
